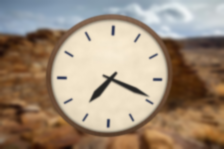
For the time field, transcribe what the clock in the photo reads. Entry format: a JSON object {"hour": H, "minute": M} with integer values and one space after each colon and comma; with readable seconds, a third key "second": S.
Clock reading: {"hour": 7, "minute": 19}
